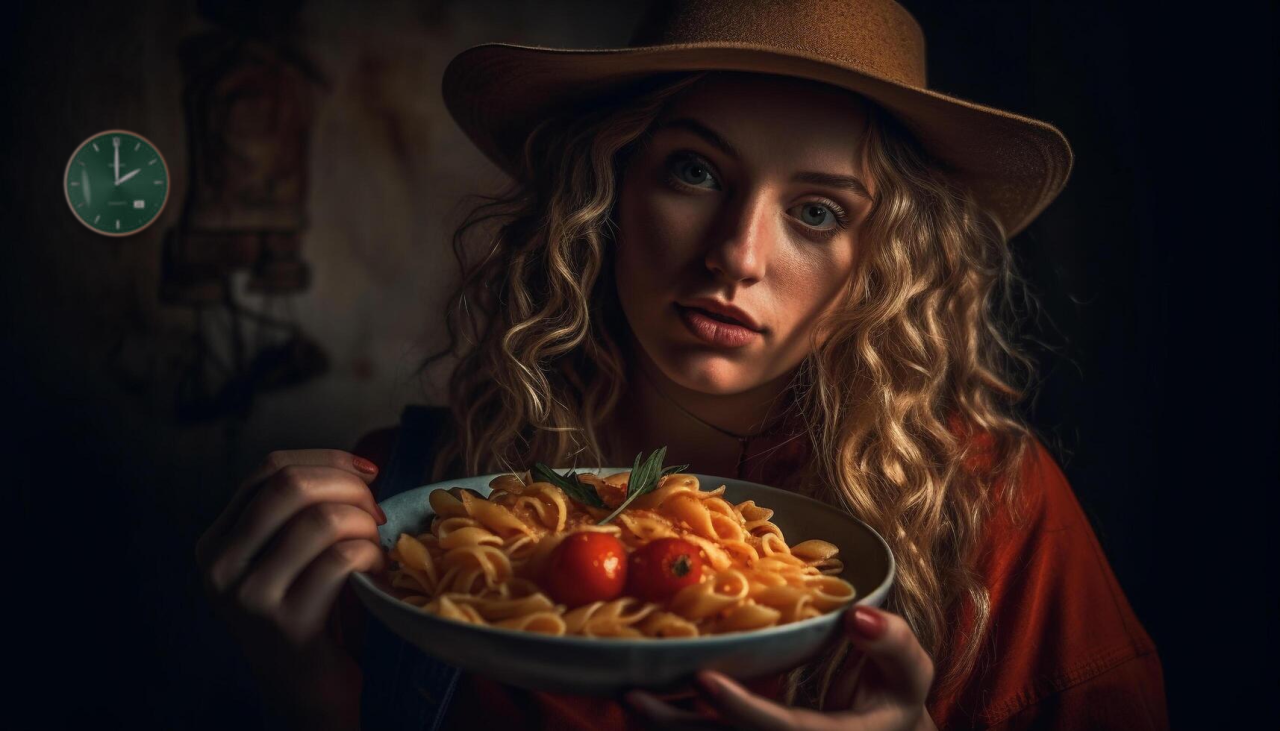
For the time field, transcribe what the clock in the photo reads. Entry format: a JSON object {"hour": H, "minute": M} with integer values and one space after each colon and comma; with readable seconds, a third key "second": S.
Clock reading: {"hour": 2, "minute": 0}
